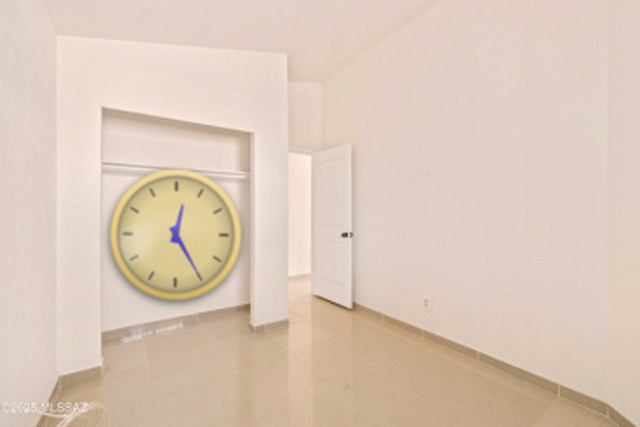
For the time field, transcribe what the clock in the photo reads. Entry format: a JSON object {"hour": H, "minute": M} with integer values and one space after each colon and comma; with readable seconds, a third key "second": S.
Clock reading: {"hour": 12, "minute": 25}
